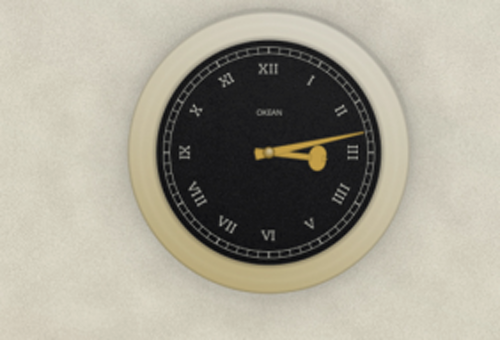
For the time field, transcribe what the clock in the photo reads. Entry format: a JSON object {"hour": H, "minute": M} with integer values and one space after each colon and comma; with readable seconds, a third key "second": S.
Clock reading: {"hour": 3, "minute": 13}
